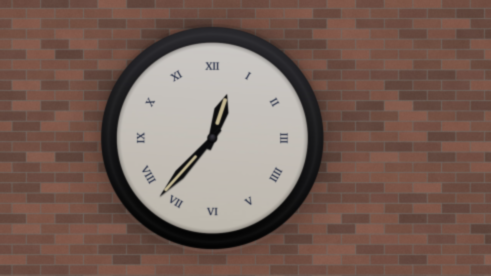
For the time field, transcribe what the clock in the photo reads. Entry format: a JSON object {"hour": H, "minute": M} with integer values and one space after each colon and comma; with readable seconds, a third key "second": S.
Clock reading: {"hour": 12, "minute": 37}
